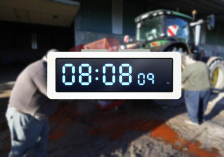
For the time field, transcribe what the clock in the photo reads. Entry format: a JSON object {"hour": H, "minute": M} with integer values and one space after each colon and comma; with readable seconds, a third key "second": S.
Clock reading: {"hour": 8, "minute": 8, "second": 9}
